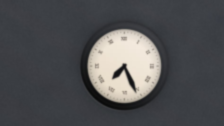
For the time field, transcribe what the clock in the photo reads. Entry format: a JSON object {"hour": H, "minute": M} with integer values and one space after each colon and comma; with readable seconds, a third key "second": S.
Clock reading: {"hour": 7, "minute": 26}
